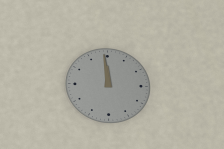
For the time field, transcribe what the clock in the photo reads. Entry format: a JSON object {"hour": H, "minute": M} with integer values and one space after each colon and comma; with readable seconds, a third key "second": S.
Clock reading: {"hour": 11, "minute": 59}
